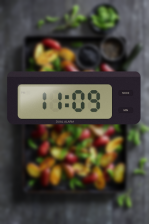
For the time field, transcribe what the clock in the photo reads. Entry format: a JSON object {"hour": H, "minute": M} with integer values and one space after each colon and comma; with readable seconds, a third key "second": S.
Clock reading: {"hour": 11, "minute": 9}
